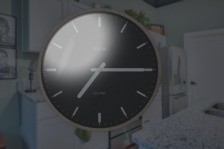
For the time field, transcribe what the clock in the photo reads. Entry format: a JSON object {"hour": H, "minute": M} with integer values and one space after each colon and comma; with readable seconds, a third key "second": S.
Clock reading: {"hour": 7, "minute": 15}
